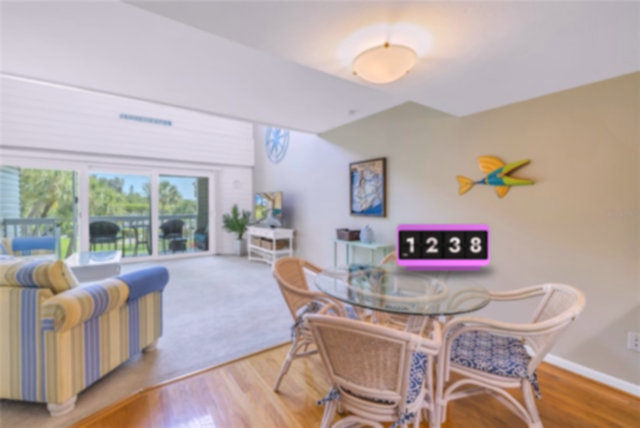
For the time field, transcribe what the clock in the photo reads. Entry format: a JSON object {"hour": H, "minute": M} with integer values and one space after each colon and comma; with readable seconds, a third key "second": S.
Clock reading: {"hour": 12, "minute": 38}
